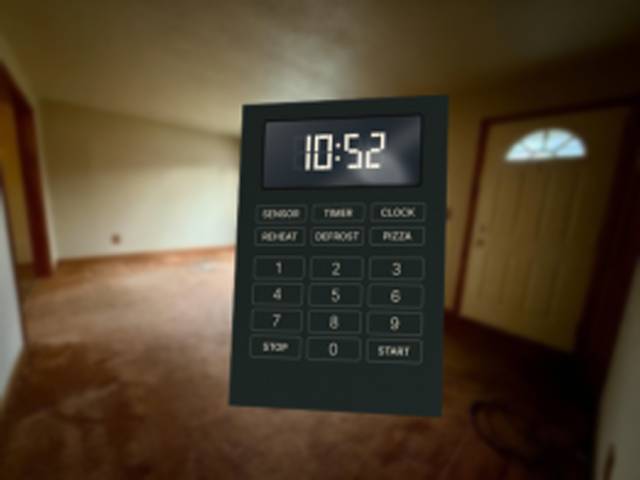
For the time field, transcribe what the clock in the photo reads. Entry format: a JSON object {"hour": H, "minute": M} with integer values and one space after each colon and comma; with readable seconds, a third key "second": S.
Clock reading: {"hour": 10, "minute": 52}
